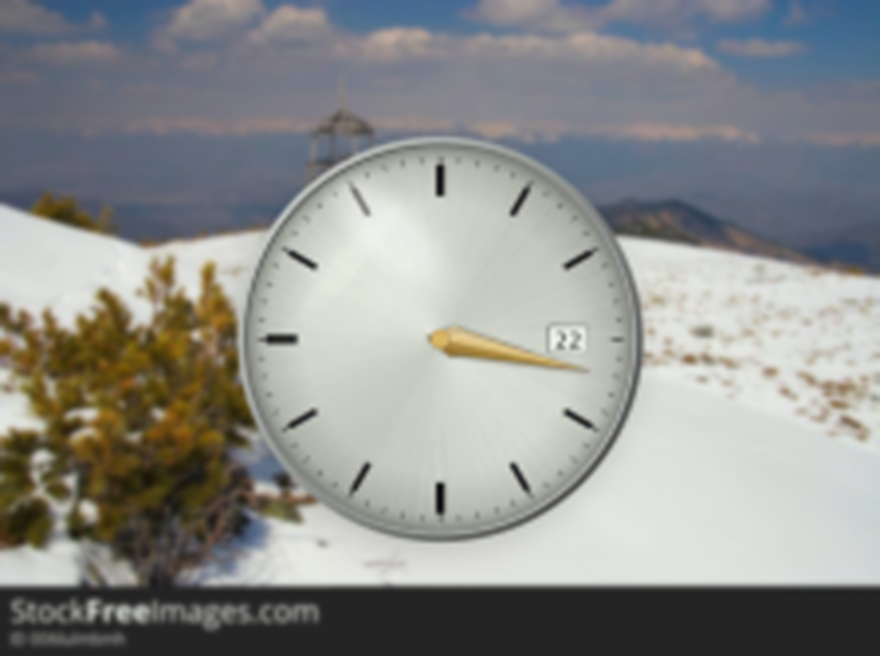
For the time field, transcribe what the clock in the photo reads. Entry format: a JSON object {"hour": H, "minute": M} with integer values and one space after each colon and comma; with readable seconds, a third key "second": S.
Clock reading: {"hour": 3, "minute": 17}
